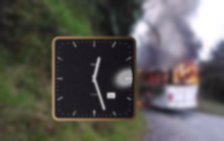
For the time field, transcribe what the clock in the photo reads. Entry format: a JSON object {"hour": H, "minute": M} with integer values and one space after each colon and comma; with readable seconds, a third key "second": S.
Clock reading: {"hour": 12, "minute": 27}
